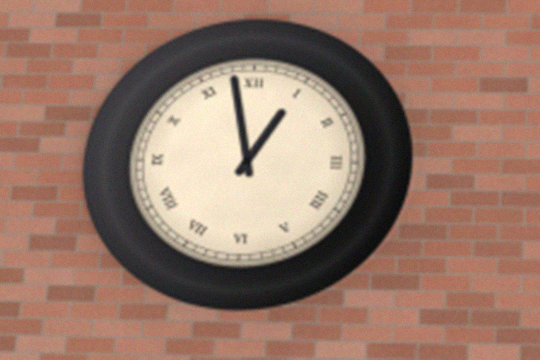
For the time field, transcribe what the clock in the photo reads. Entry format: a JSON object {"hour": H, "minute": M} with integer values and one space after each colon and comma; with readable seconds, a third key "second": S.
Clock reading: {"hour": 12, "minute": 58}
